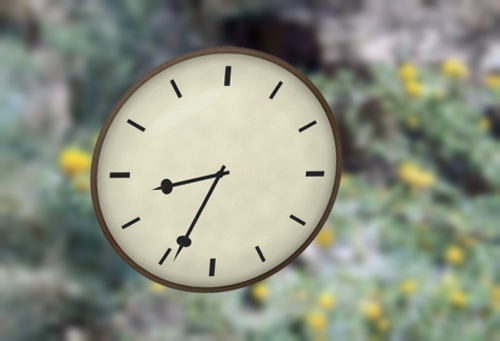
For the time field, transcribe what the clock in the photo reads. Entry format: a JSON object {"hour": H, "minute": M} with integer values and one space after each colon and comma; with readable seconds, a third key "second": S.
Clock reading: {"hour": 8, "minute": 34}
